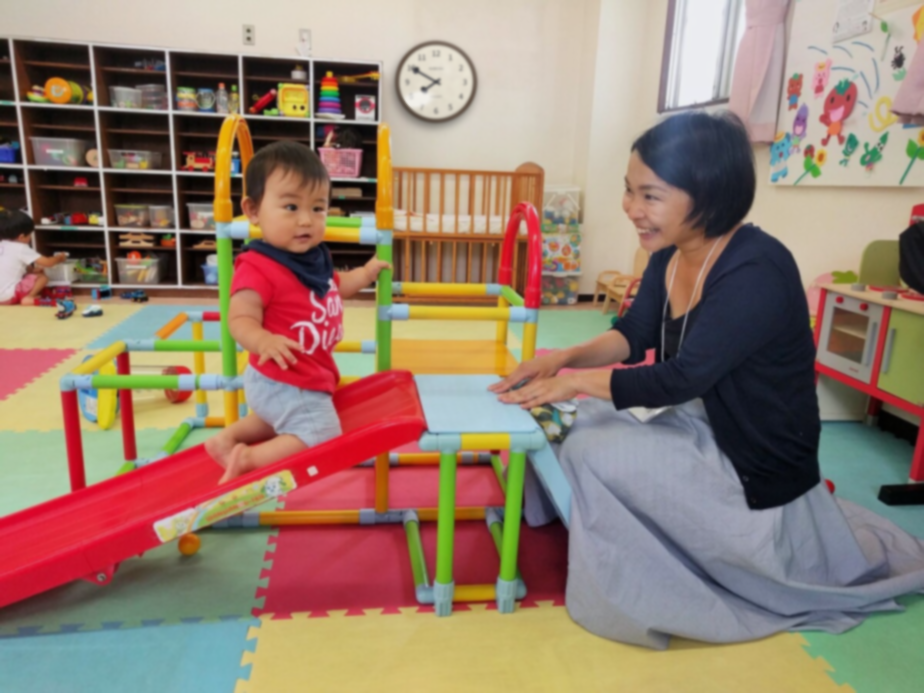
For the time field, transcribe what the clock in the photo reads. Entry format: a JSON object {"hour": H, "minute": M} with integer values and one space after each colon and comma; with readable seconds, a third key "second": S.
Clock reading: {"hour": 7, "minute": 50}
